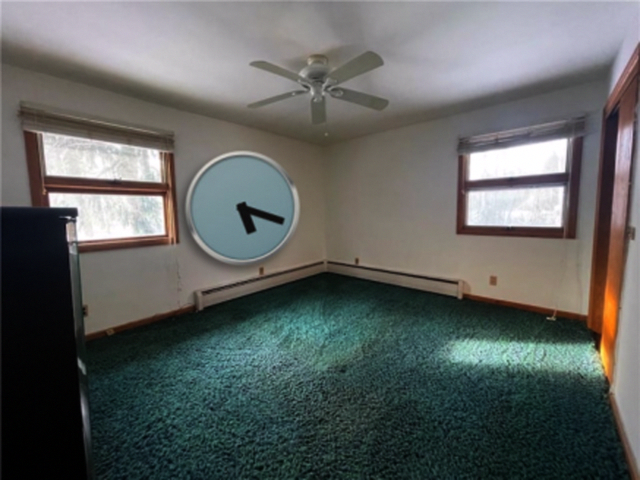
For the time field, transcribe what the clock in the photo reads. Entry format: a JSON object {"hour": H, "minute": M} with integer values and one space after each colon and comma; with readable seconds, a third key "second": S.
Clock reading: {"hour": 5, "minute": 18}
